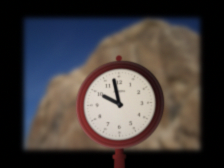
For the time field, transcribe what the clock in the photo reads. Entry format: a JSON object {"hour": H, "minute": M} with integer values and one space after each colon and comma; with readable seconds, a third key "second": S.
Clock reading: {"hour": 9, "minute": 58}
